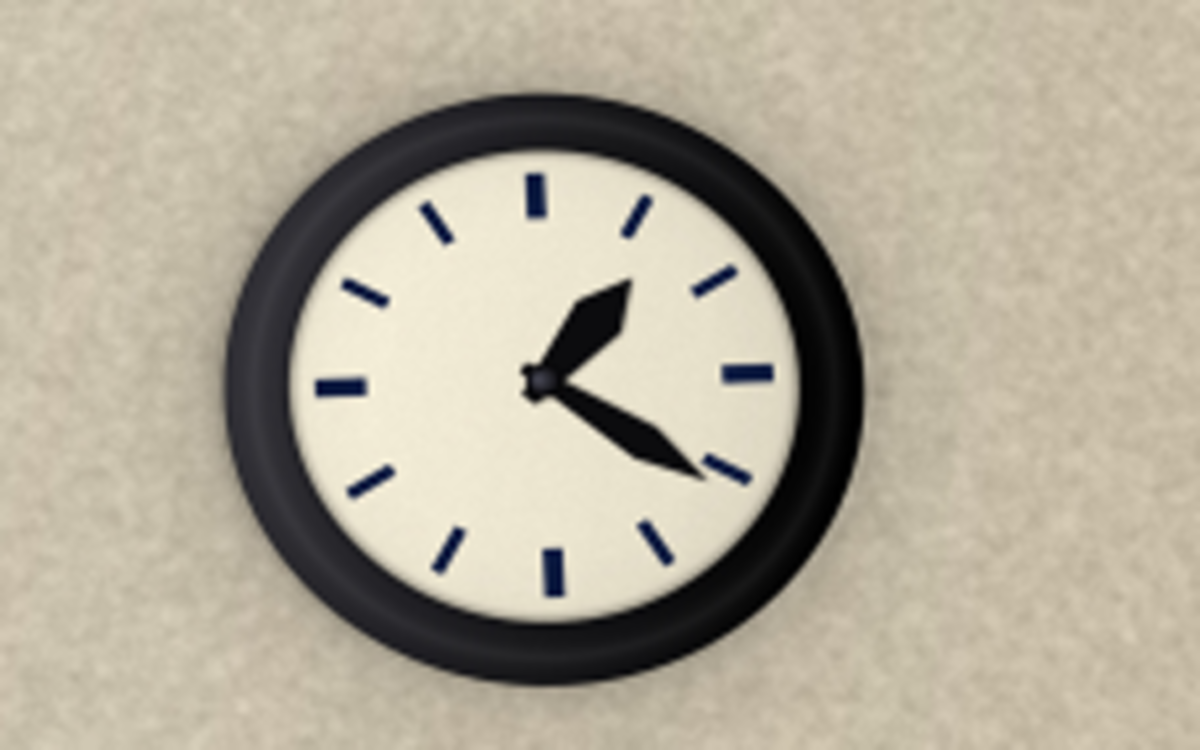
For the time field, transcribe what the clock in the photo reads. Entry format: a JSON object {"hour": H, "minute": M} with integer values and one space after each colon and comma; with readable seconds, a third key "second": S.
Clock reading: {"hour": 1, "minute": 21}
